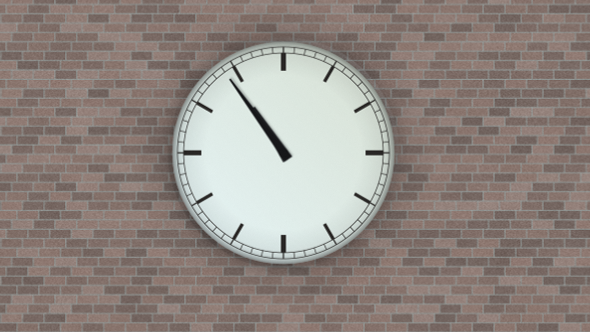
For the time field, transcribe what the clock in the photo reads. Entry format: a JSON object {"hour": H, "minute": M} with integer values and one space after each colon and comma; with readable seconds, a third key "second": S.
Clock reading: {"hour": 10, "minute": 54}
